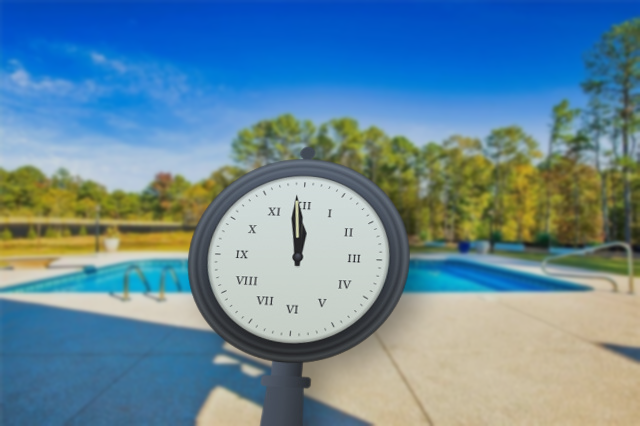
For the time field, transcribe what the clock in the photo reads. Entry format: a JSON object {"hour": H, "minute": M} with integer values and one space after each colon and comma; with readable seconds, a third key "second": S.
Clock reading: {"hour": 11, "minute": 59}
